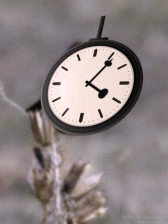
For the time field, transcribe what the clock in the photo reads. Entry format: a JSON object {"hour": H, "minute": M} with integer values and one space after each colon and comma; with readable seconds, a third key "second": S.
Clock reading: {"hour": 4, "minute": 6}
